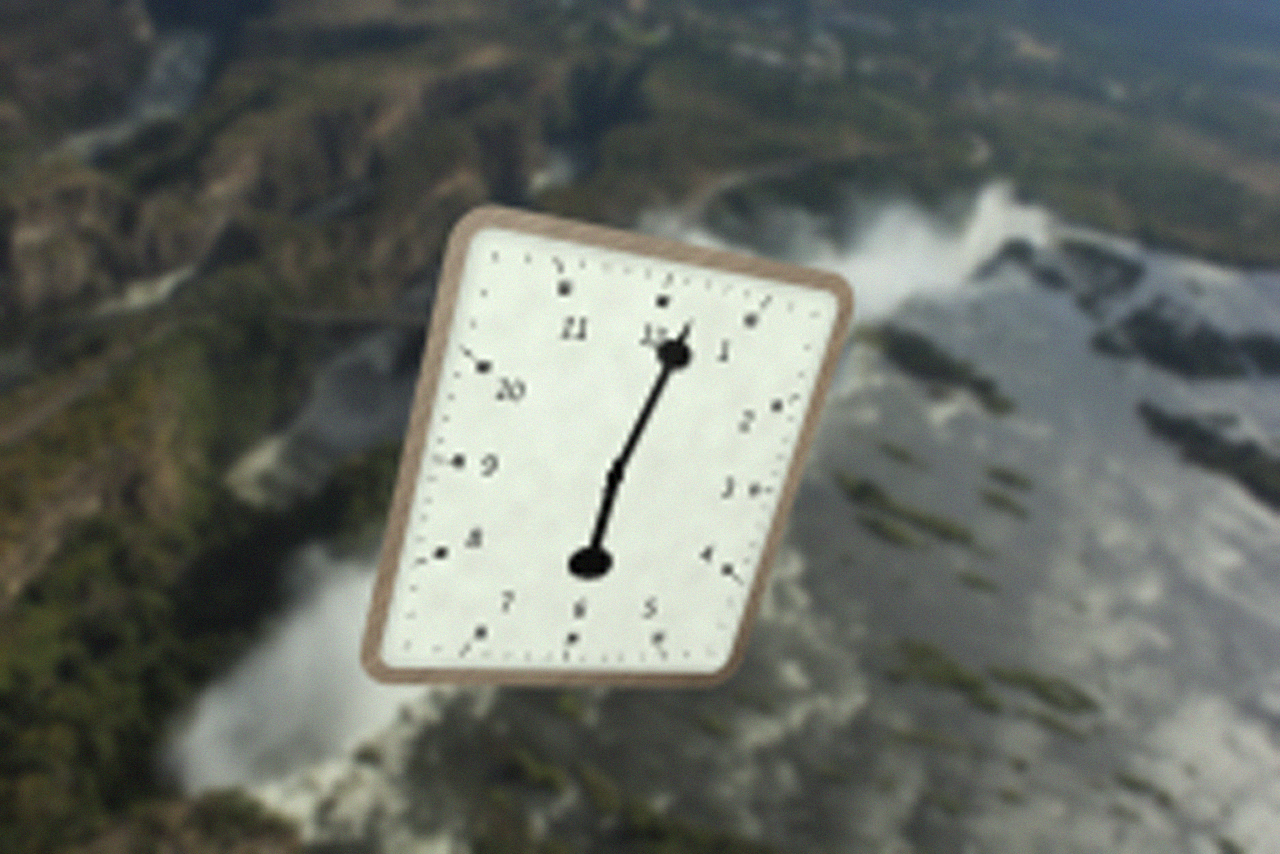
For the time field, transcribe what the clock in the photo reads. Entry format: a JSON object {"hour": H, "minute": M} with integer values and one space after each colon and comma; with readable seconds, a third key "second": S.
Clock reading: {"hour": 6, "minute": 2}
